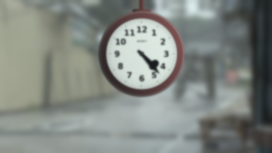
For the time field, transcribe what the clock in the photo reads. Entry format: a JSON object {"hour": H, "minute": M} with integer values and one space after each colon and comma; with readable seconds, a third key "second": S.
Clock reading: {"hour": 4, "minute": 23}
